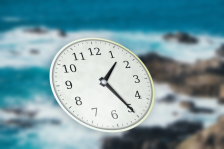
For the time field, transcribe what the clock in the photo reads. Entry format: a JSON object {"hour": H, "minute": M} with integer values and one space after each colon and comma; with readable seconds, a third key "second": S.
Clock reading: {"hour": 1, "minute": 25}
